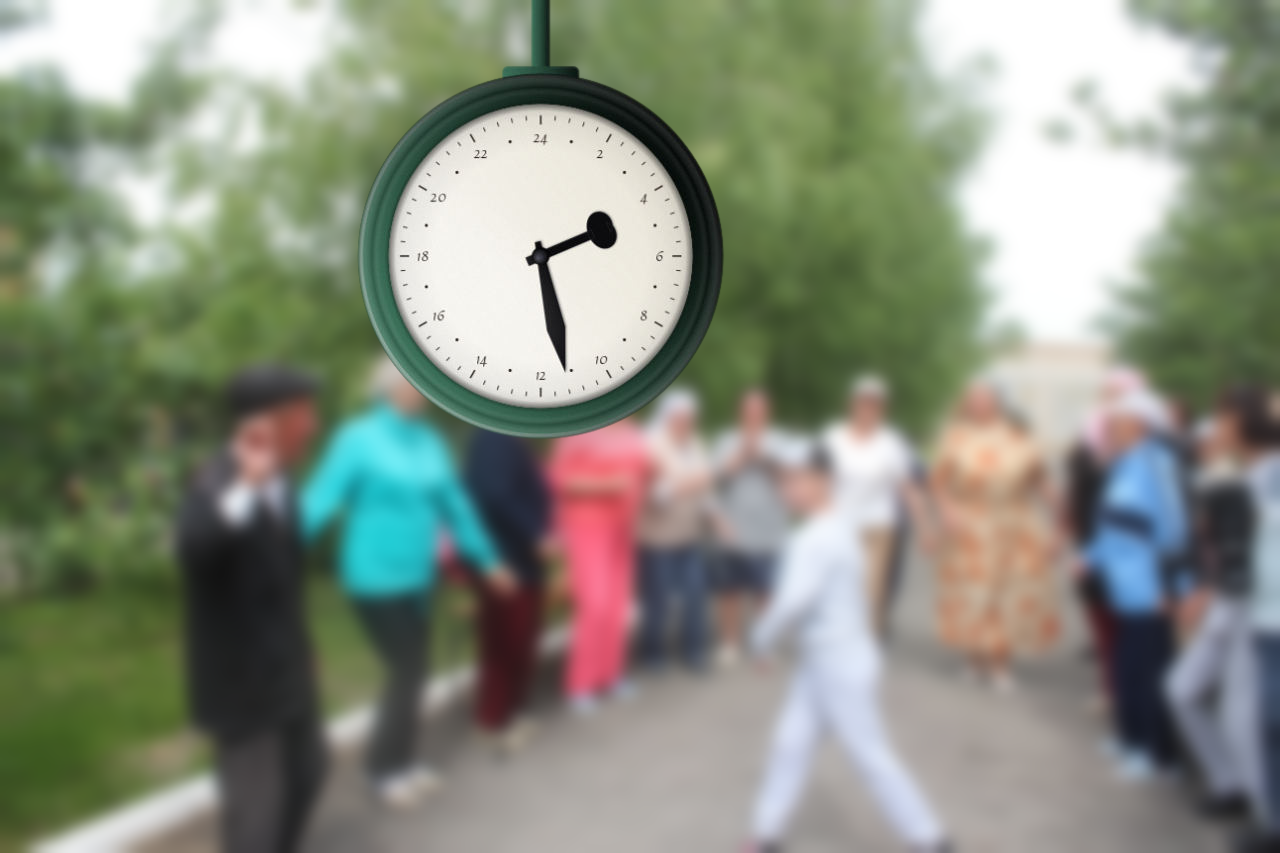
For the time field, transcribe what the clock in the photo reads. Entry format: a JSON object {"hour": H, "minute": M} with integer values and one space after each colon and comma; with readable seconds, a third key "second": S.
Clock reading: {"hour": 4, "minute": 28}
